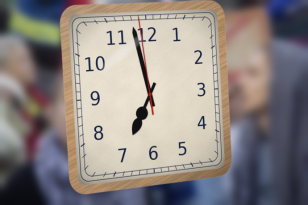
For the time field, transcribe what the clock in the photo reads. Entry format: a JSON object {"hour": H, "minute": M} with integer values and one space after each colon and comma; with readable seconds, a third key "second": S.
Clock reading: {"hour": 6, "minute": 57, "second": 59}
